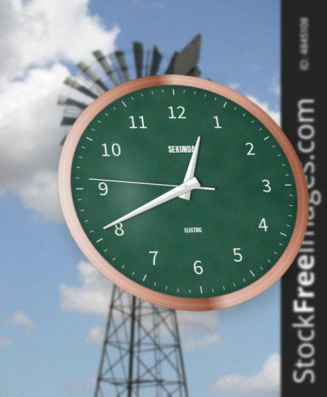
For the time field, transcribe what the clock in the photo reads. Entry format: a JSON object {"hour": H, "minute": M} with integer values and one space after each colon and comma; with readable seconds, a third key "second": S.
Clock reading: {"hour": 12, "minute": 40, "second": 46}
